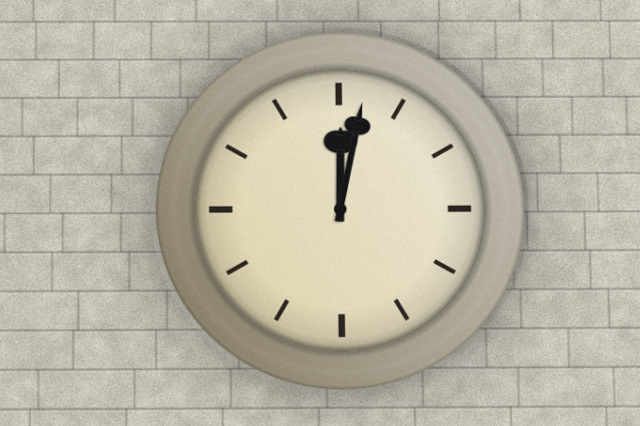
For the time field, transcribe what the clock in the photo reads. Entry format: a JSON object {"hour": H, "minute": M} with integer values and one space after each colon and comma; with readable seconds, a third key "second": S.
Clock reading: {"hour": 12, "minute": 2}
